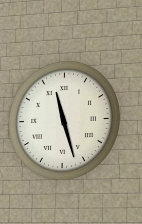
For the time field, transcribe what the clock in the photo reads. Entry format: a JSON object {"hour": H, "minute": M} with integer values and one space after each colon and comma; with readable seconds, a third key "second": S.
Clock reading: {"hour": 11, "minute": 27}
